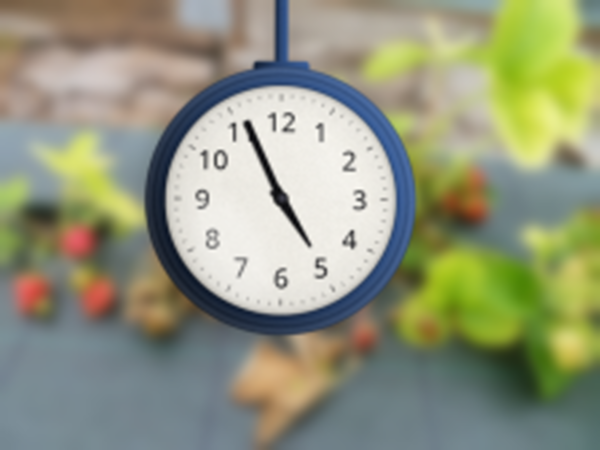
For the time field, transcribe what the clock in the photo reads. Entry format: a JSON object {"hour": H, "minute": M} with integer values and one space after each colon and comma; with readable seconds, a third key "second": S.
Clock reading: {"hour": 4, "minute": 56}
